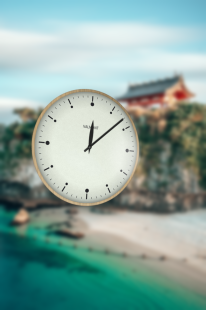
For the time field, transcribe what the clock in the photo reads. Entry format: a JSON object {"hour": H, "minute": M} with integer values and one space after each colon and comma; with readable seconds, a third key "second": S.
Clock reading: {"hour": 12, "minute": 8}
